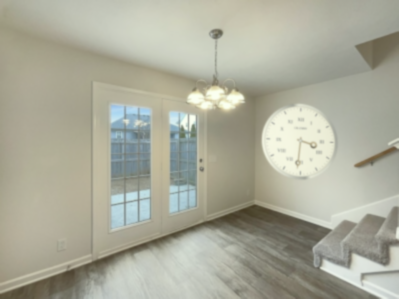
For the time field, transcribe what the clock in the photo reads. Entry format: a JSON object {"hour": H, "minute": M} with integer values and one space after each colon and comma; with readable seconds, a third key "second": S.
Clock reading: {"hour": 3, "minute": 31}
